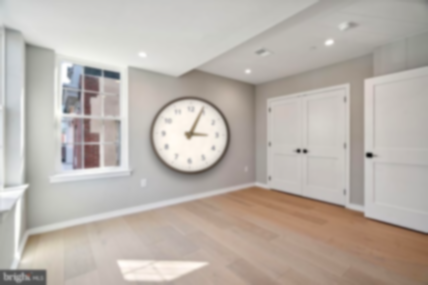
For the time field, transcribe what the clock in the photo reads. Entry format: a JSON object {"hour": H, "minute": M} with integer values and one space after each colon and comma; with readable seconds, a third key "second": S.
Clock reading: {"hour": 3, "minute": 4}
